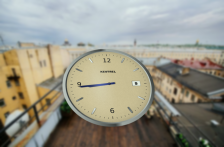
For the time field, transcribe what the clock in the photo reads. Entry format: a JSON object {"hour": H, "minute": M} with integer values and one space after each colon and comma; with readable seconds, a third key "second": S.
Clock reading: {"hour": 8, "minute": 44}
